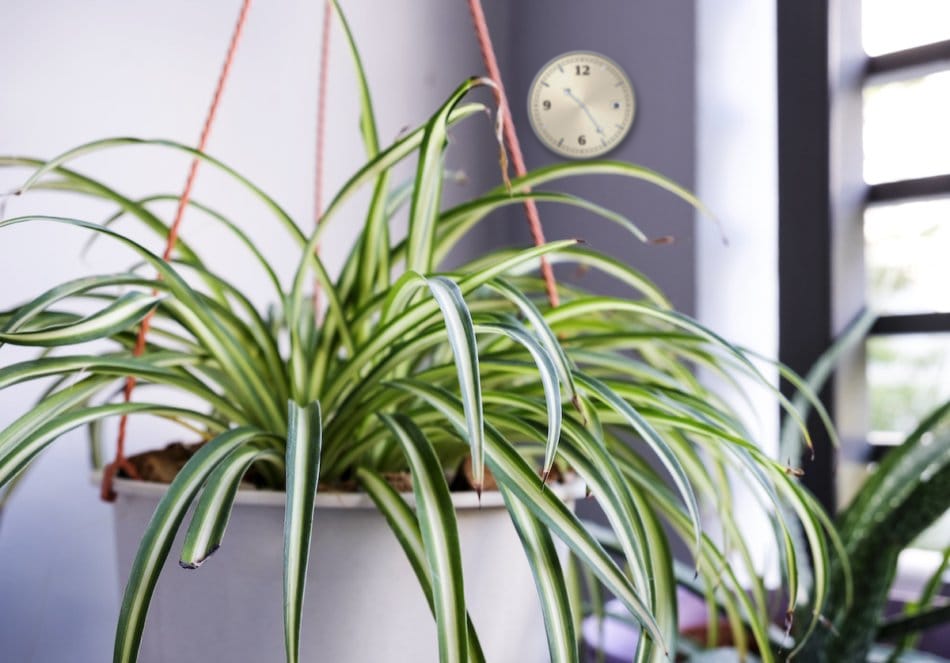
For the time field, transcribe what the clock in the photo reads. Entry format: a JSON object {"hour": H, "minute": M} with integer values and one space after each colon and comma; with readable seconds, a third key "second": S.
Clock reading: {"hour": 10, "minute": 24}
